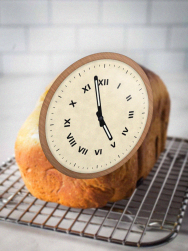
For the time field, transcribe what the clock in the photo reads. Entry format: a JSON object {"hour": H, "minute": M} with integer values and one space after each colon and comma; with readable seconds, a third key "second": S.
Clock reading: {"hour": 4, "minute": 58}
